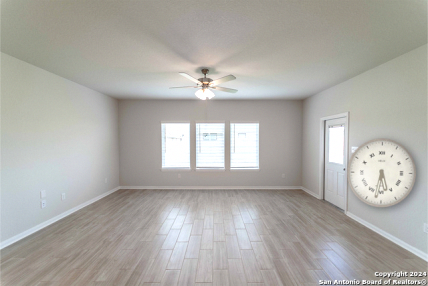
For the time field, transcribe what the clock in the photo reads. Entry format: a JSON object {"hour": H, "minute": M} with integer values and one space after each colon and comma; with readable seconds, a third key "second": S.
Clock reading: {"hour": 5, "minute": 32}
